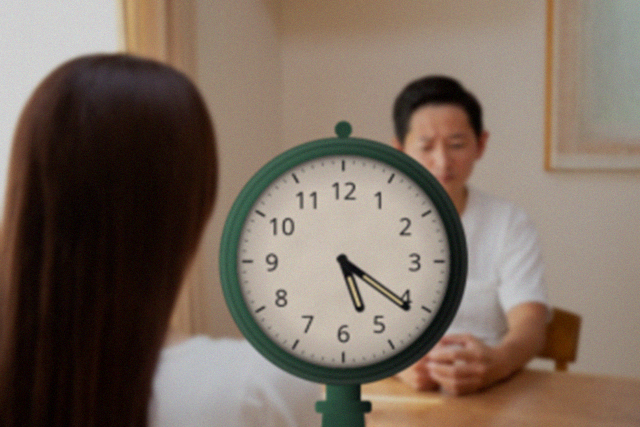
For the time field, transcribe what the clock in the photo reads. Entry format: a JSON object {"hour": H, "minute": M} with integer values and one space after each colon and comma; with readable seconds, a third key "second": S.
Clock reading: {"hour": 5, "minute": 21}
